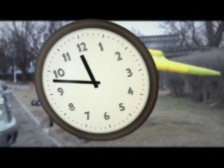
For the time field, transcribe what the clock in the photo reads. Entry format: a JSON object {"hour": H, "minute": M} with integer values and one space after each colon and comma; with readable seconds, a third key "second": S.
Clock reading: {"hour": 11, "minute": 48}
